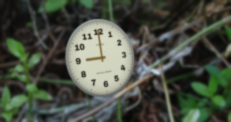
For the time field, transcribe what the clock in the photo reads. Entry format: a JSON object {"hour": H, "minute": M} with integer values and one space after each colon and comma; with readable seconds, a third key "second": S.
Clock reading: {"hour": 9, "minute": 0}
